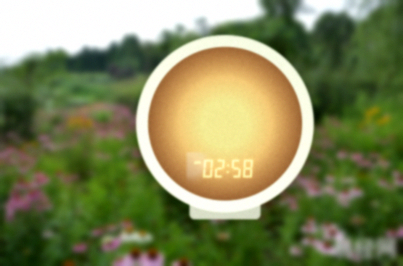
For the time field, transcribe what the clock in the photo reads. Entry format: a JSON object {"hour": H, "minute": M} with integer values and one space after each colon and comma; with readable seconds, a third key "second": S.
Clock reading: {"hour": 2, "minute": 58}
